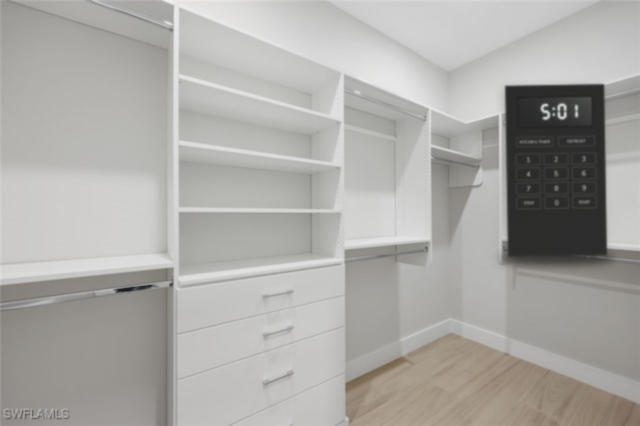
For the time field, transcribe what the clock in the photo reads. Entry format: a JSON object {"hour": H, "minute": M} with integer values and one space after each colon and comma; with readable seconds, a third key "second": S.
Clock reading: {"hour": 5, "minute": 1}
